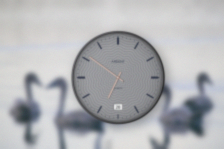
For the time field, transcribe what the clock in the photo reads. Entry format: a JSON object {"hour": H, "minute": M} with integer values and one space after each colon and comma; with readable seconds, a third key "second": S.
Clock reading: {"hour": 6, "minute": 51}
